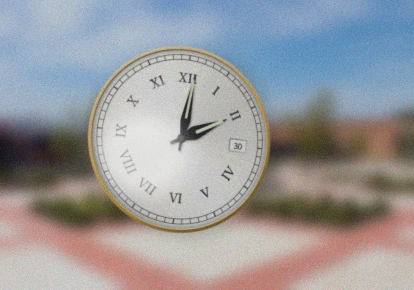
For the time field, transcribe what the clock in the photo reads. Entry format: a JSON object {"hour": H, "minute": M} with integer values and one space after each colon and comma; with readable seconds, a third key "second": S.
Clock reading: {"hour": 2, "minute": 1}
